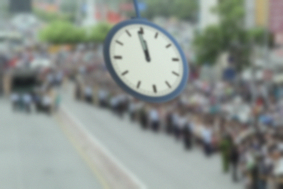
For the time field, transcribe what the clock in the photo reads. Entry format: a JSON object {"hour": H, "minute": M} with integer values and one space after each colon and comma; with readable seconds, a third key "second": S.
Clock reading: {"hour": 11, "minute": 59}
